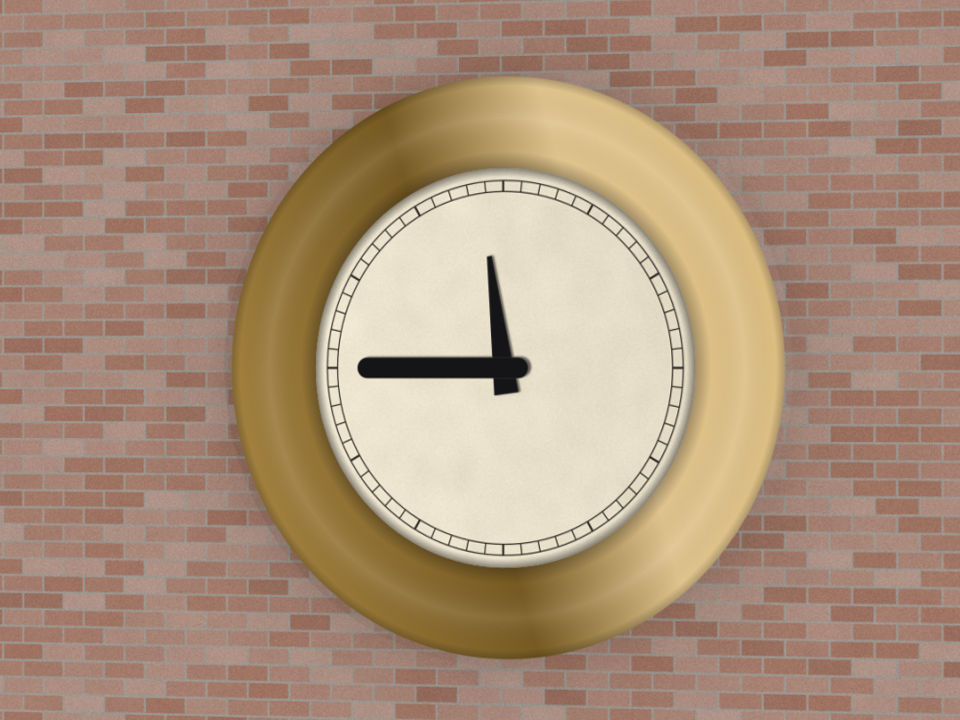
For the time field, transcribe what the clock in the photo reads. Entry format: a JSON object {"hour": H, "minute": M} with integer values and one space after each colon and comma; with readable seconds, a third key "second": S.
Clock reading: {"hour": 11, "minute": 45}
